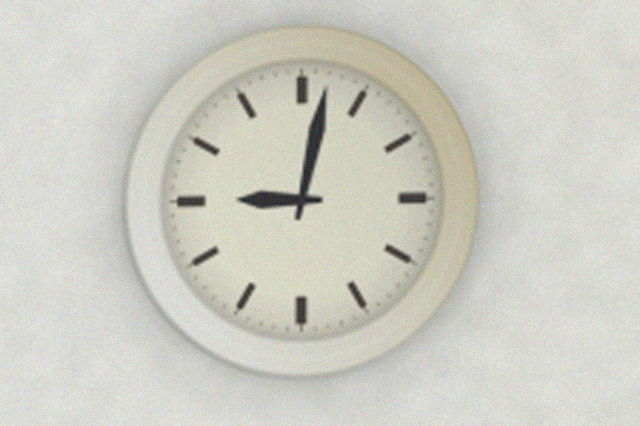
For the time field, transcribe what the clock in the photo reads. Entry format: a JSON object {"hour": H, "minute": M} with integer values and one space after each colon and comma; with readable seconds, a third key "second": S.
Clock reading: {"hour": 9, "minute": 2}
